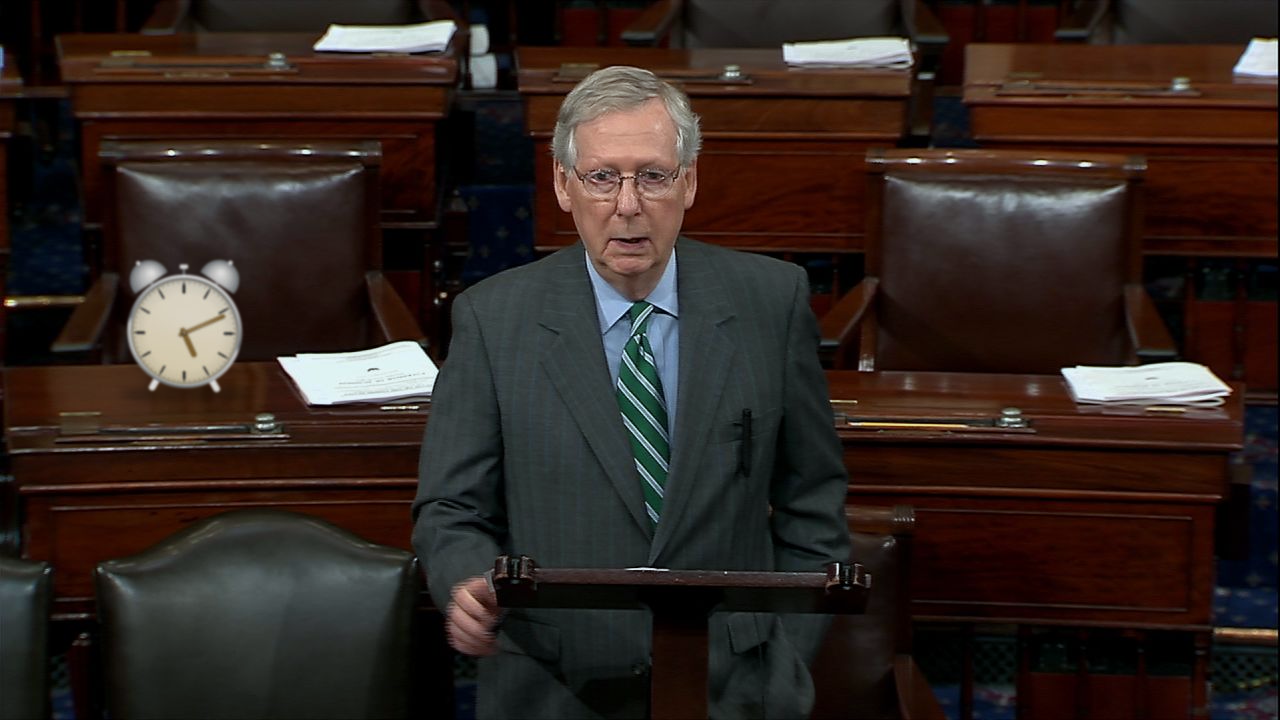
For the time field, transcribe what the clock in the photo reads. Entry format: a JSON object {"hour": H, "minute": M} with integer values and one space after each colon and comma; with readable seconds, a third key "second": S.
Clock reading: {"hour": 5, "minute": 11}
